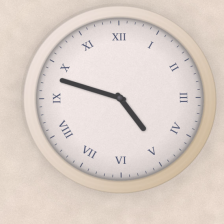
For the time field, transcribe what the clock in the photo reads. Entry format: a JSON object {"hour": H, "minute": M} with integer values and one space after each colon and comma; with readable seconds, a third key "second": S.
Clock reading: {"hour": 4, "minute": 48}
